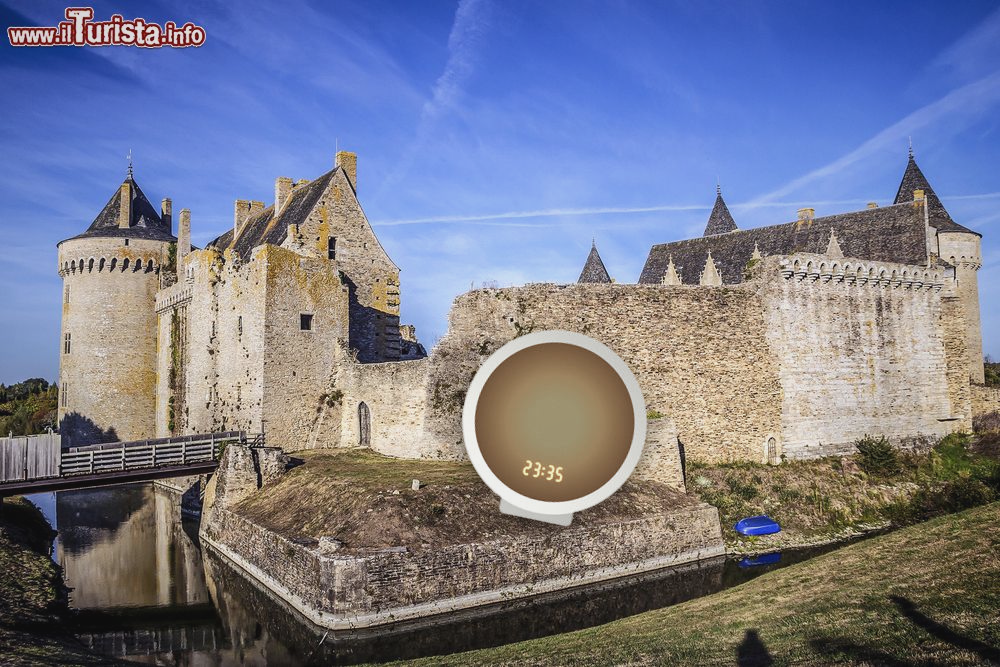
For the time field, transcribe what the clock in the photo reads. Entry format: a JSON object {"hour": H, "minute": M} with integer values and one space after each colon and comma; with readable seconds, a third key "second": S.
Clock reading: {"hour": 23, "minute": 35}
